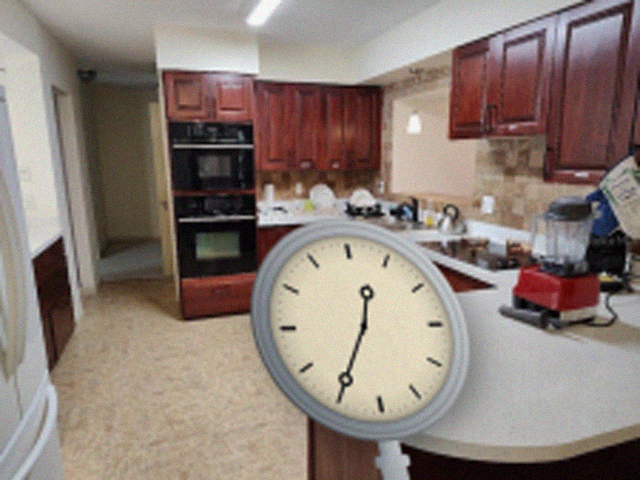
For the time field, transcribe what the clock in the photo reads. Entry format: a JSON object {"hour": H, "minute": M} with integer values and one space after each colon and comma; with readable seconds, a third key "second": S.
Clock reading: {"hour": 12, "minute": 35}
